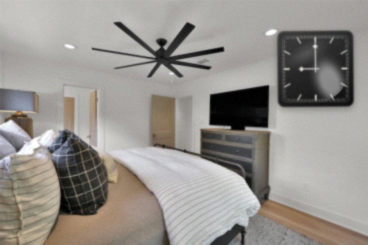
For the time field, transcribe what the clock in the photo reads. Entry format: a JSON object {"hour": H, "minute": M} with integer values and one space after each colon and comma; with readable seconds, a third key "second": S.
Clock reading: {"hour": 9, "minute": 0}
